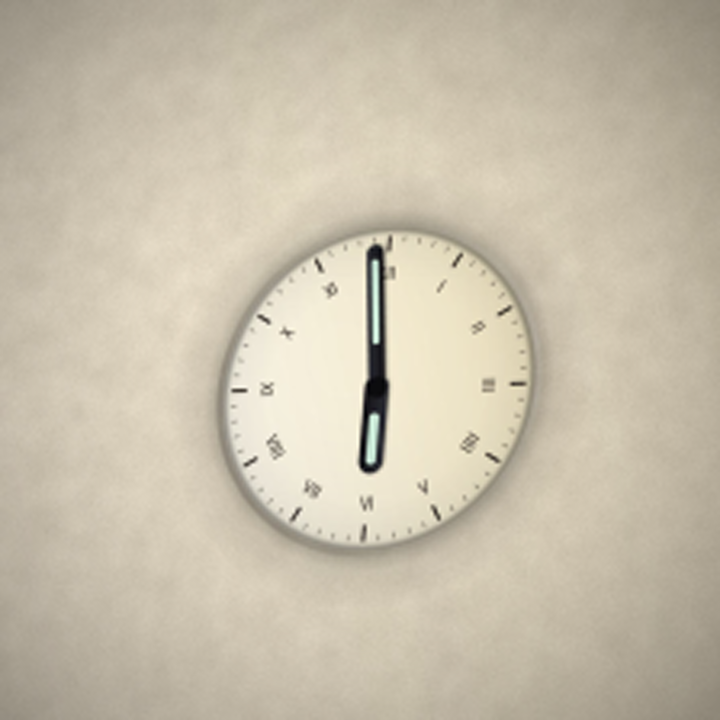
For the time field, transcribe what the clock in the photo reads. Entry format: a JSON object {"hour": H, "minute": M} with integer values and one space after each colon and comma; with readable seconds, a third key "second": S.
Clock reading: {"hour": 5, "minute": 59}
